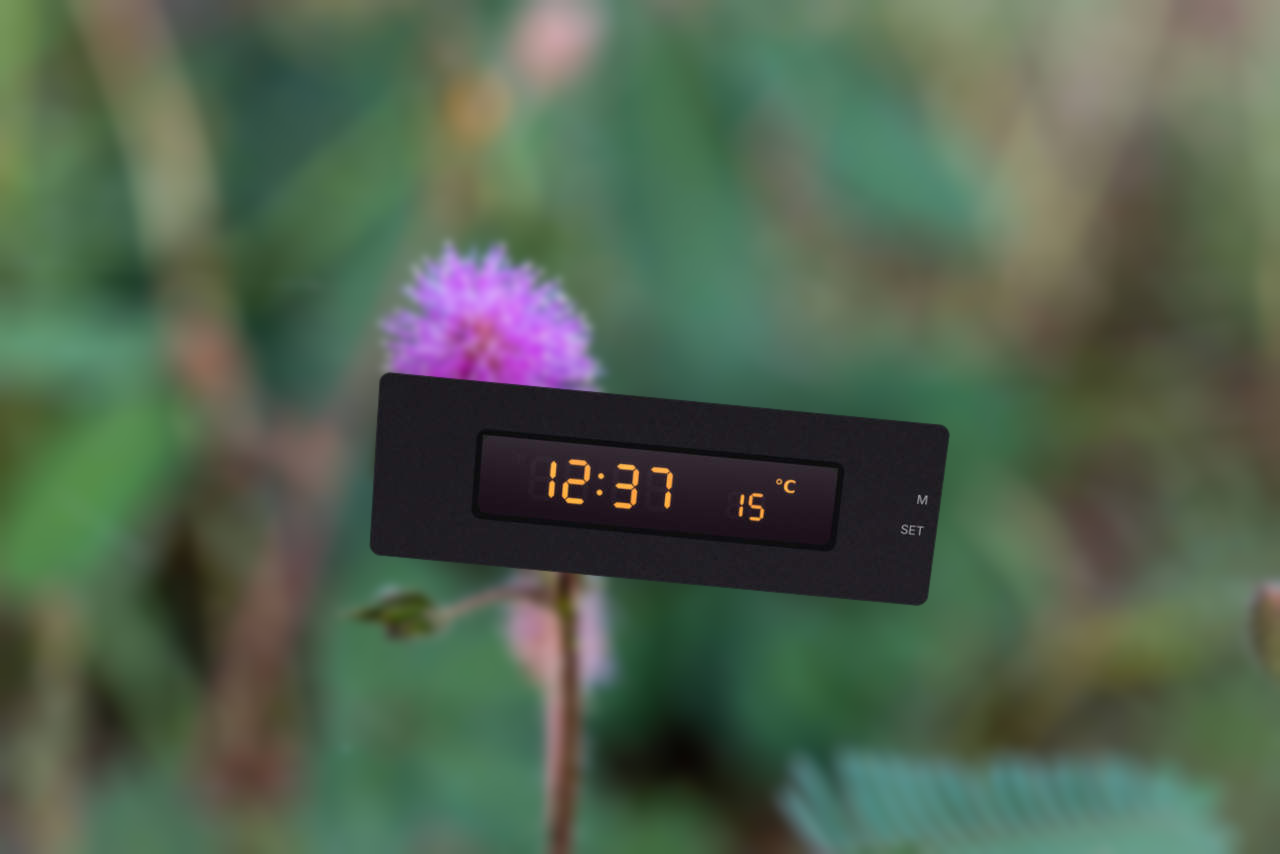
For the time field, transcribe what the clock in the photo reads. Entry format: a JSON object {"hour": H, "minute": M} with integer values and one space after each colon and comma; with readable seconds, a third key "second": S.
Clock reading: {"hour": 12, "minute": 37}
